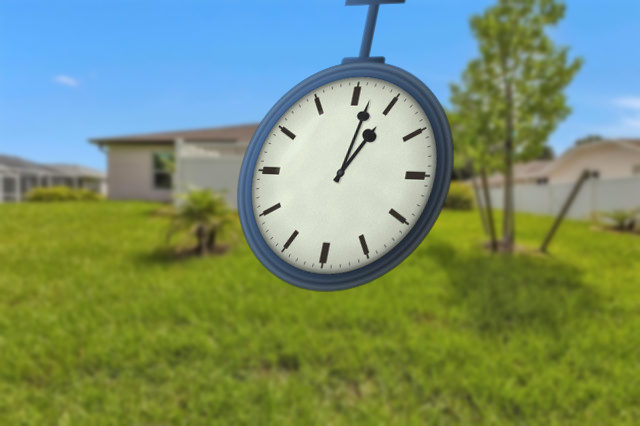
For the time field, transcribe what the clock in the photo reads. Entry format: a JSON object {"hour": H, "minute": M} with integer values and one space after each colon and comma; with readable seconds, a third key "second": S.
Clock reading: {"hour": 1, "minute": 2}
